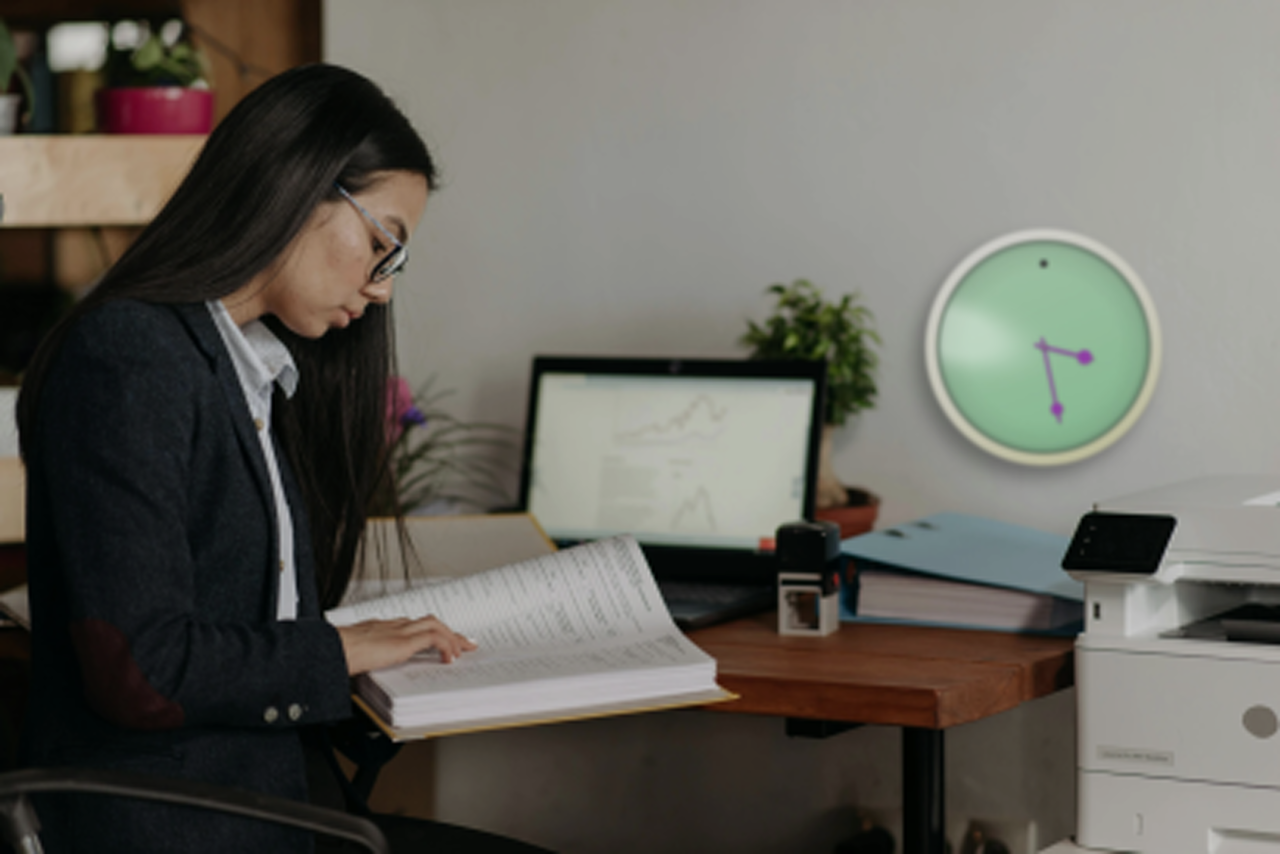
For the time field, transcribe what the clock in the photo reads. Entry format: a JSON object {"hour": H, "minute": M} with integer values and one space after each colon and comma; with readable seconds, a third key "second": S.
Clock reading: {"hour": 3, "minute": 28}
